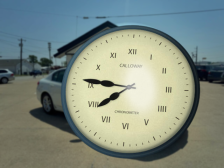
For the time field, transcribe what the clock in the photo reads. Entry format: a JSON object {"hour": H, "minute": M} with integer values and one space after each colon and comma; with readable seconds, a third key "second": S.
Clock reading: {"hour": 7, "minute": 46}
